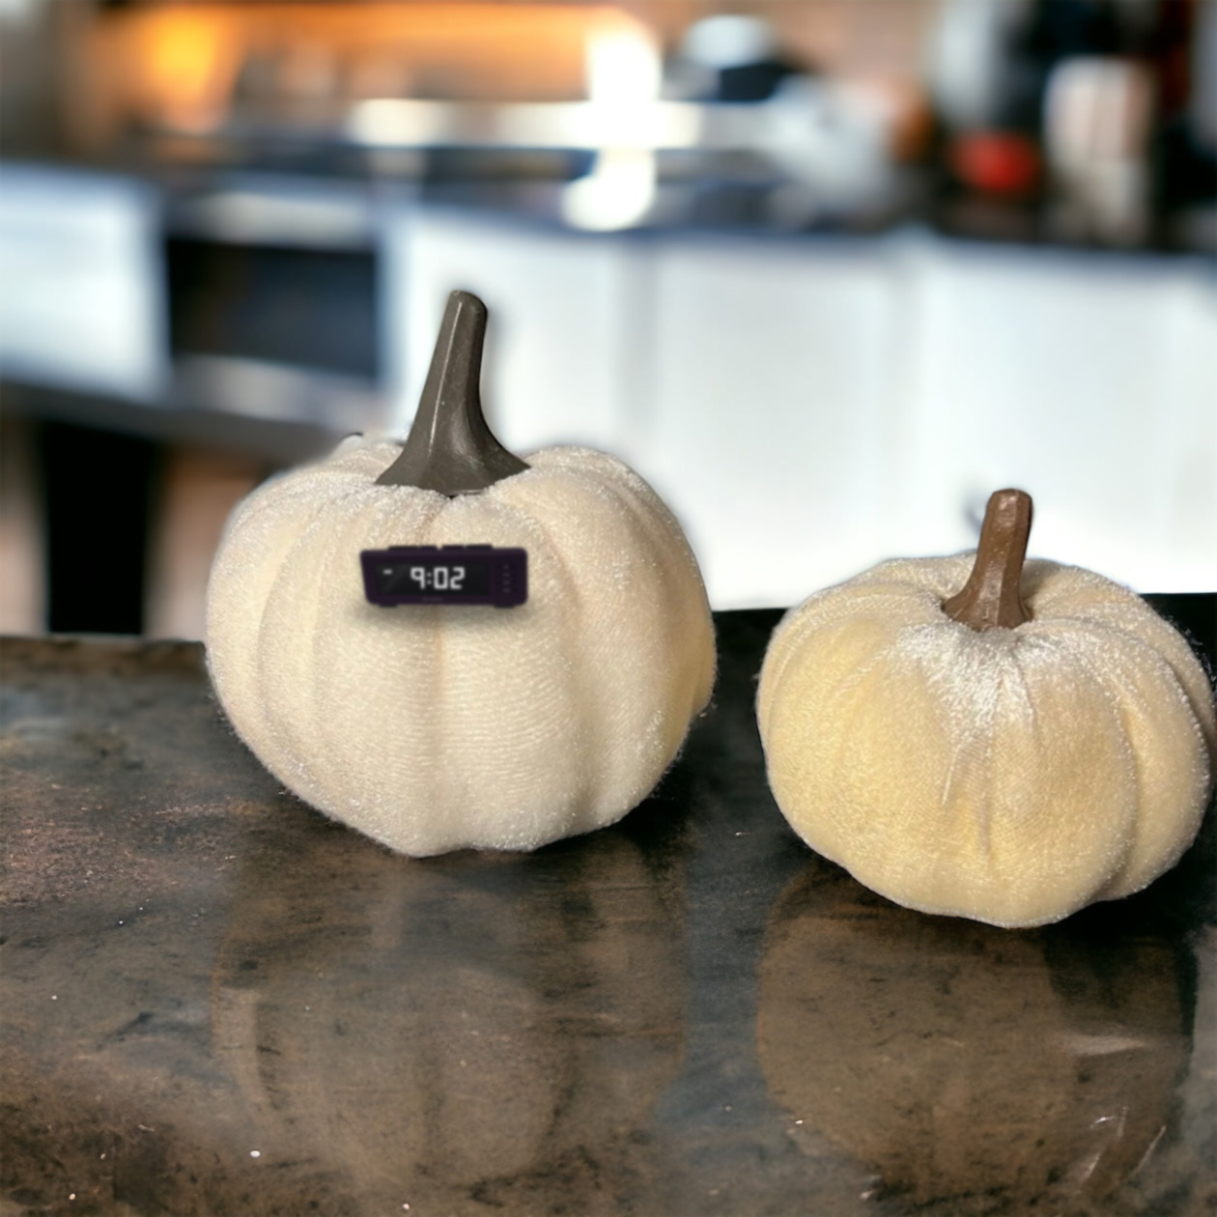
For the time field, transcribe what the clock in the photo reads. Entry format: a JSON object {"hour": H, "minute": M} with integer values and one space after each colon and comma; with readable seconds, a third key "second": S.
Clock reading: {"hour": 9, "minute": 2}
